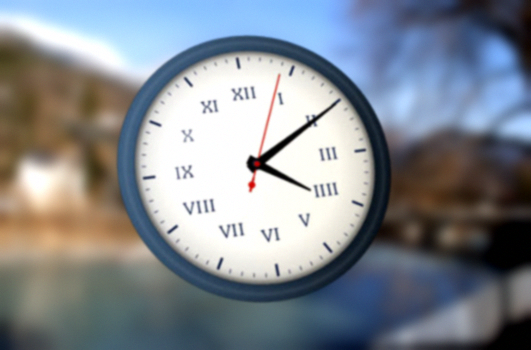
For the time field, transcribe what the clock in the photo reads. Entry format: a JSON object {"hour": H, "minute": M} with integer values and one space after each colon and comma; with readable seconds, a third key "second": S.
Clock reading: {"hour": 4, "minute": 10, "second": 4}
